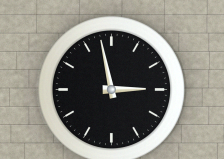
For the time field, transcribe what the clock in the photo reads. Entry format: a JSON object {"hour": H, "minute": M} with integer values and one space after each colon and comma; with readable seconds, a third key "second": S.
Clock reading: {"hour": 2, "minute": 58}
